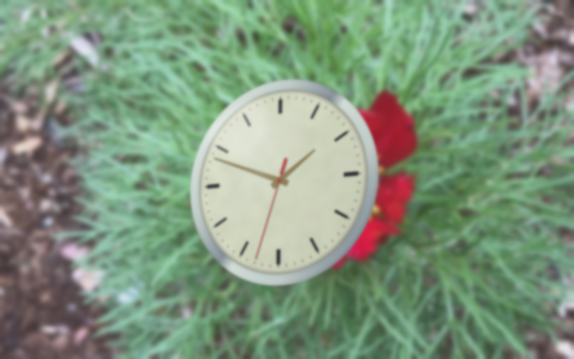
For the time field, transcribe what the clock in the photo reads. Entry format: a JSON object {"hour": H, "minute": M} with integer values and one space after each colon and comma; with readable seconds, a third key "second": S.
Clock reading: {"hour": 1, "minute": 48, "second": 33}
